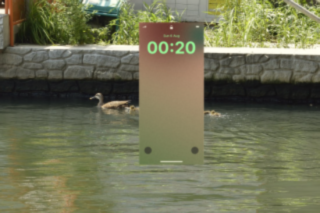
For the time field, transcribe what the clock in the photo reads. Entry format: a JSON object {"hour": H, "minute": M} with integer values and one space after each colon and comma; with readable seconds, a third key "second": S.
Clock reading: {"hour": 0, "minute": 20}
